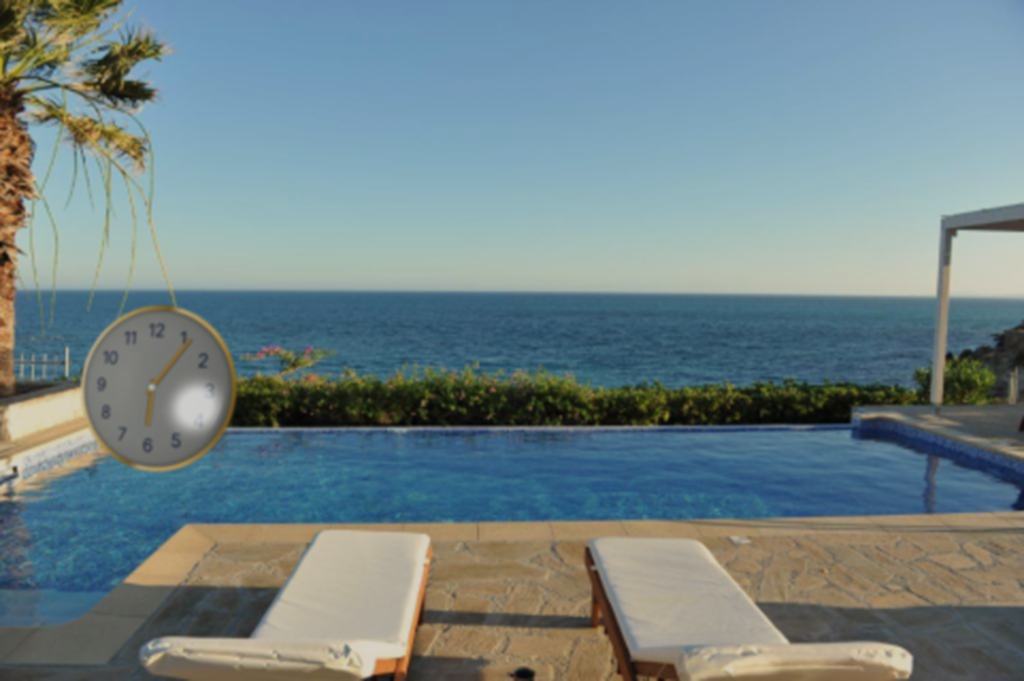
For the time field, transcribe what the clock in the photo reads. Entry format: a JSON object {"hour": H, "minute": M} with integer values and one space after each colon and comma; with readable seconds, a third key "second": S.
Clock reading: {"hour": 6, "minute": 6}
